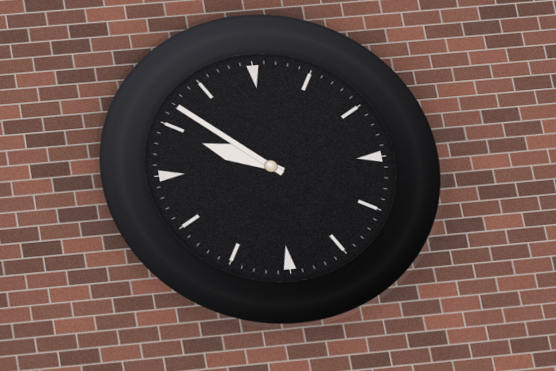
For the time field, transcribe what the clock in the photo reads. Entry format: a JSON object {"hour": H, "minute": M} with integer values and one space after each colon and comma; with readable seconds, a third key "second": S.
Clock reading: {"hour": 9, "minute": 52}
